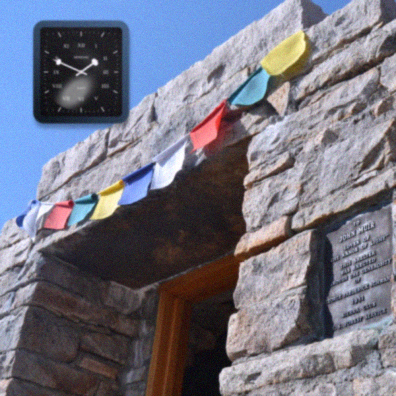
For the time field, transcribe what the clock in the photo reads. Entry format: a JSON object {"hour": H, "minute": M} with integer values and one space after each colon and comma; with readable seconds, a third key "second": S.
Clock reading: {"hour": 1, "minute": 49}
